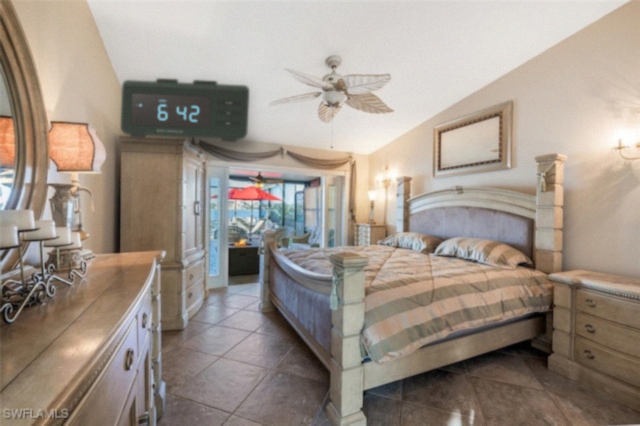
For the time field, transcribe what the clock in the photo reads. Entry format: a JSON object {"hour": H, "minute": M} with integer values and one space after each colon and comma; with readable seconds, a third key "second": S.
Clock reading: {"hour": 6, "minute": 42}
